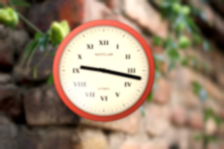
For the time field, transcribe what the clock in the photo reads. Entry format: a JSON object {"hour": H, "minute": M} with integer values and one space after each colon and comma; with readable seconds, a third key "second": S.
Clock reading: {"hour": 9, "minute": 17}
